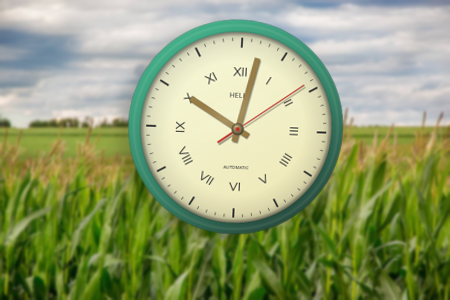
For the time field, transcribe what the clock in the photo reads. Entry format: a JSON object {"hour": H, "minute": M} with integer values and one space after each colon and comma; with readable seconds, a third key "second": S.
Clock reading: {"hour": 10, "minute": 2, "second": 9}
